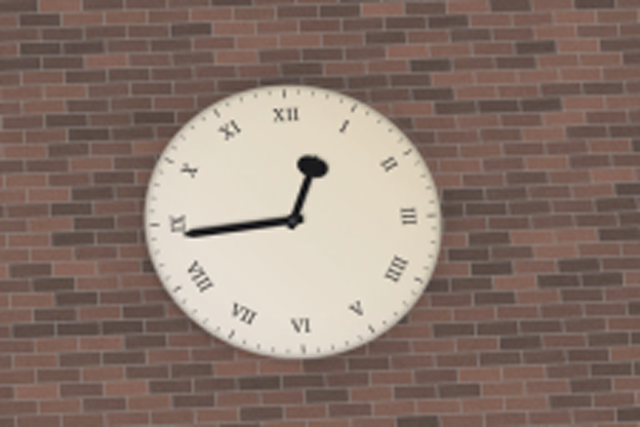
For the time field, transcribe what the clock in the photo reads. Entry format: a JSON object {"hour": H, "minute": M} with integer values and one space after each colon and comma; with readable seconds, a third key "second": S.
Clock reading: {"hour": 12, "minute": 44}
